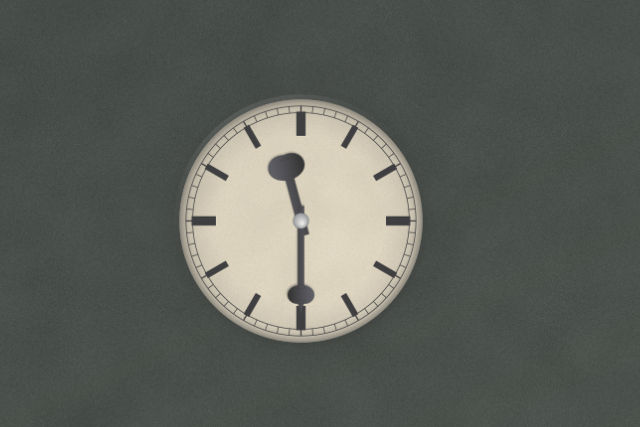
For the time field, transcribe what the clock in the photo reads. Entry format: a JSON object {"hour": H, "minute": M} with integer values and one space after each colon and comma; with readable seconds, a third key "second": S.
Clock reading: {"hour": 11, "minute": 30}
